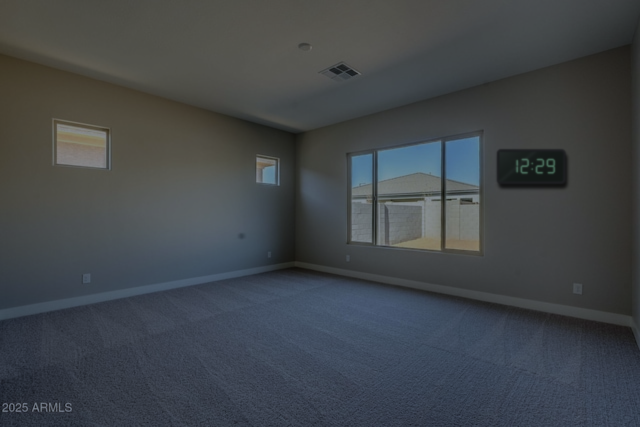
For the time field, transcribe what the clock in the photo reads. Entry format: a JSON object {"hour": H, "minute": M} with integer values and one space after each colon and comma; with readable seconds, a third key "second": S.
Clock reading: {"hour": 12, "minute": 29}
